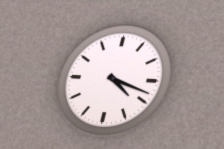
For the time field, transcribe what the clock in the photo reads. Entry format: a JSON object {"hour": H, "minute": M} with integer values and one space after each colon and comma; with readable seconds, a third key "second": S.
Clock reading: {"hour": 4, "minute": 18}
